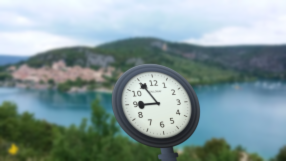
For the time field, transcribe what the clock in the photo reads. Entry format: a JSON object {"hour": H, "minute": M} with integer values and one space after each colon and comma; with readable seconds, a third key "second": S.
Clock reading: {"hour": 8, "minute": 55}
